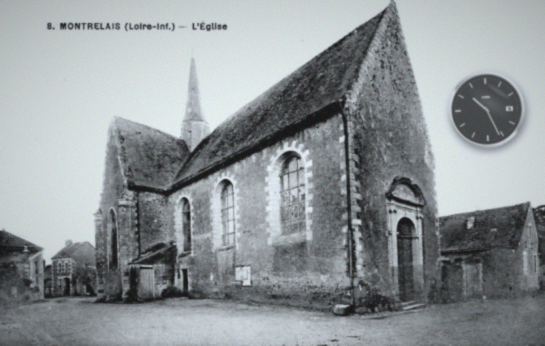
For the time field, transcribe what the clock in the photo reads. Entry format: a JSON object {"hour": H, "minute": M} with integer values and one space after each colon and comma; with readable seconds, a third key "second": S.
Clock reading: {"hour": 10, "minute": 26}
